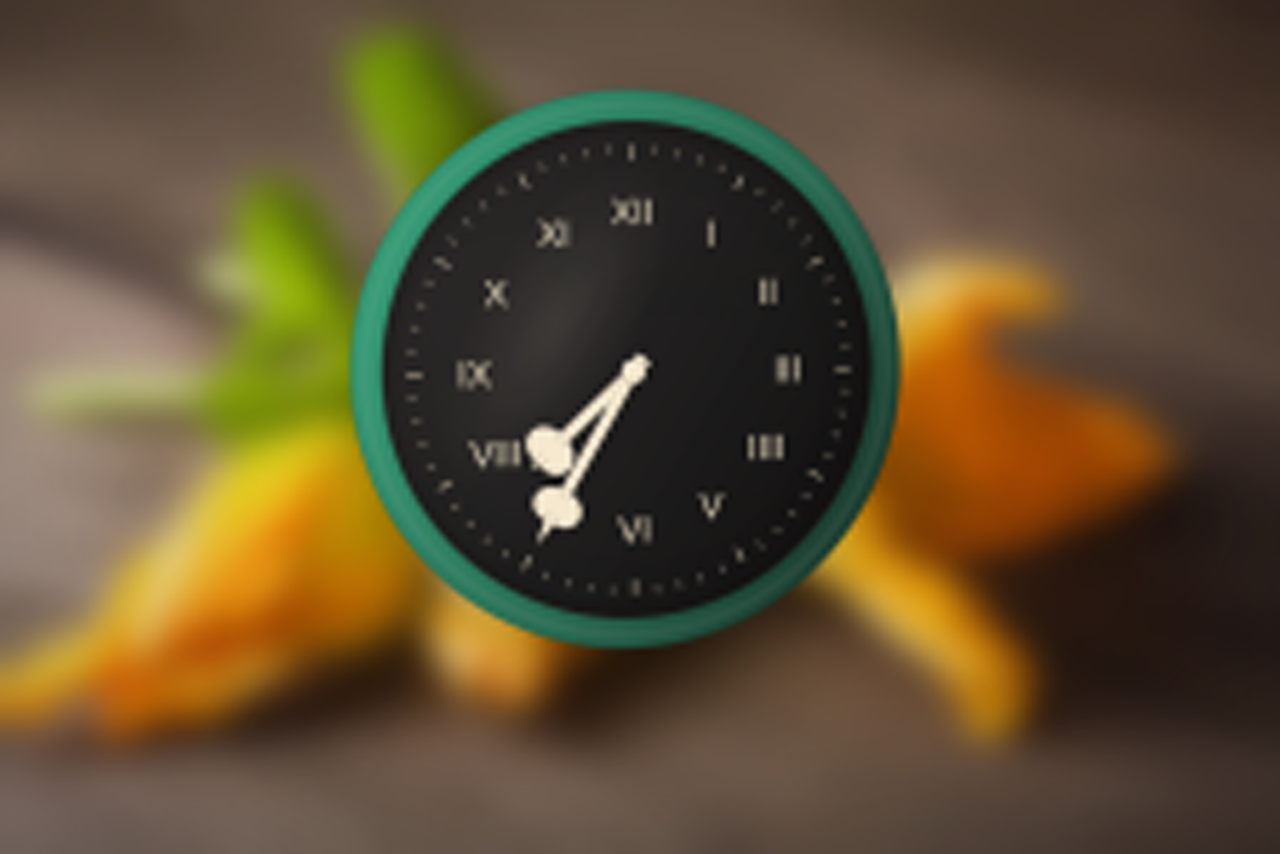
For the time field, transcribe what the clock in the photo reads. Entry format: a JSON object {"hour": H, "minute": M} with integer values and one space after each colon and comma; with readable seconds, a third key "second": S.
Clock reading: {"hour": 7, "minute": 35}
